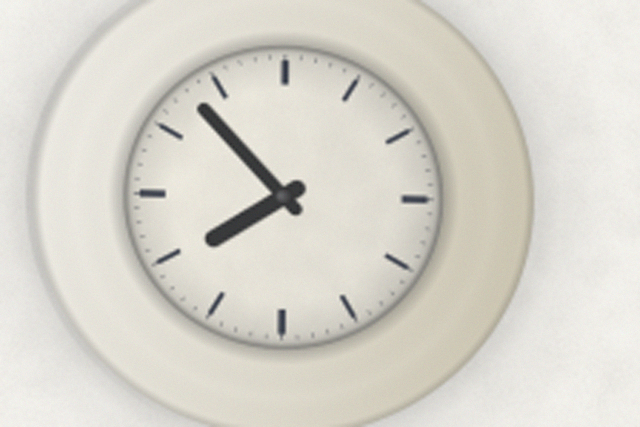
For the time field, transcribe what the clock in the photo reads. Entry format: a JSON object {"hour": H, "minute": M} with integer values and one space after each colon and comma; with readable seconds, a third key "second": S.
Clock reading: {"hour": 7, "minute": 53}
